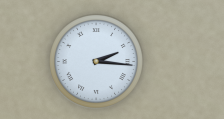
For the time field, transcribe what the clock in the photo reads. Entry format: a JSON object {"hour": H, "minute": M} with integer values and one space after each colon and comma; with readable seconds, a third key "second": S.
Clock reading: {"hour": 2, "minute": 16}
